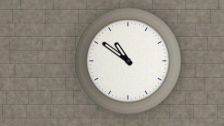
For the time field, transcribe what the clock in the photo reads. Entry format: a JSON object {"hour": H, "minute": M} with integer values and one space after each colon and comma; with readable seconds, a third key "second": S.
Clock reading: {"hour": 10, "minute": 51}
